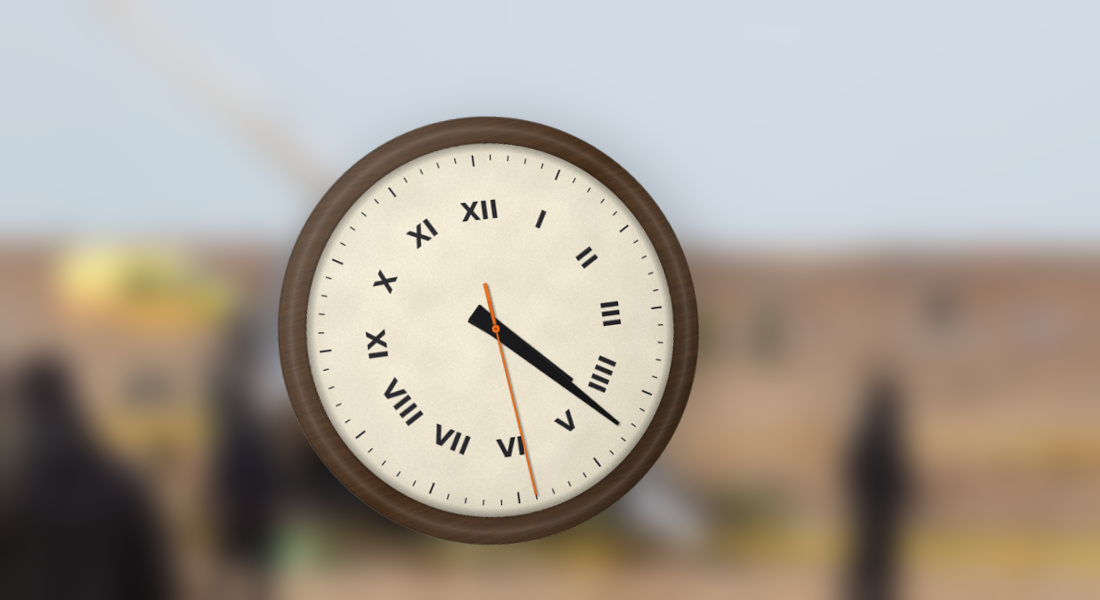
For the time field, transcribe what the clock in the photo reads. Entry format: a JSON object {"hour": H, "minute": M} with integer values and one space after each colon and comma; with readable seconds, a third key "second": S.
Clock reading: {"hour": 4, "minute": 22, "second": 29}
